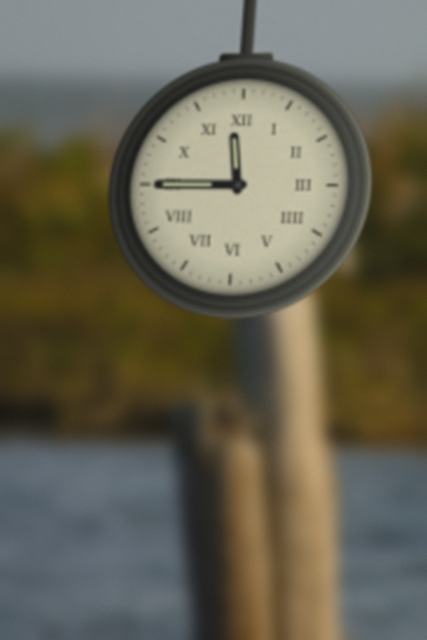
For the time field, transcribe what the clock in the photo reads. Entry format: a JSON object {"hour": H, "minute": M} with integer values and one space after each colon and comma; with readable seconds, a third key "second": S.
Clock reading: {"hour": 11, "minute": 45}
